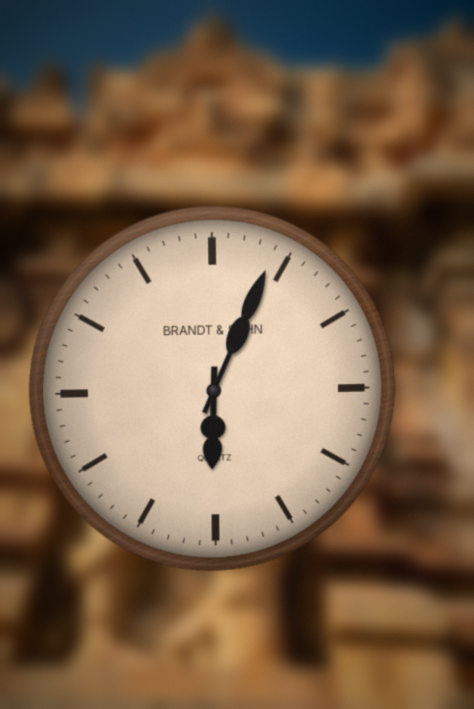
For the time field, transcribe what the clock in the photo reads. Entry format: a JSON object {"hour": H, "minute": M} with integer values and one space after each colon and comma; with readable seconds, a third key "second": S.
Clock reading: {"hour": 6, "minute": 4}
